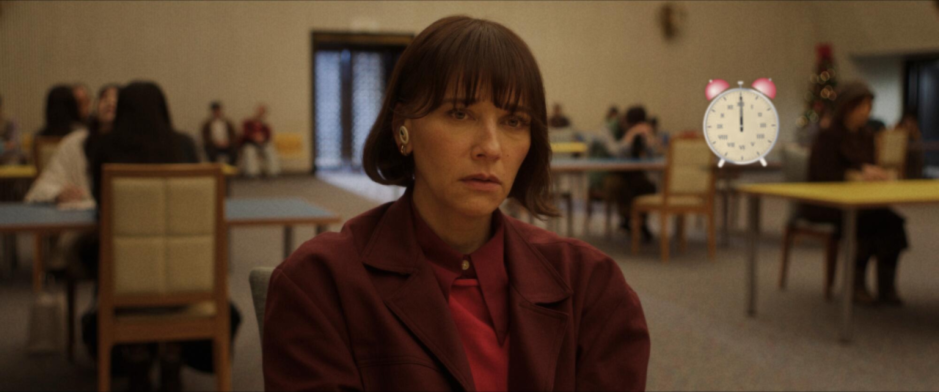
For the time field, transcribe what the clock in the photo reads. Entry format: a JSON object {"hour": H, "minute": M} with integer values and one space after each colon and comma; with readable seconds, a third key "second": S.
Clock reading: {"hour": 12, "minute": 0}
